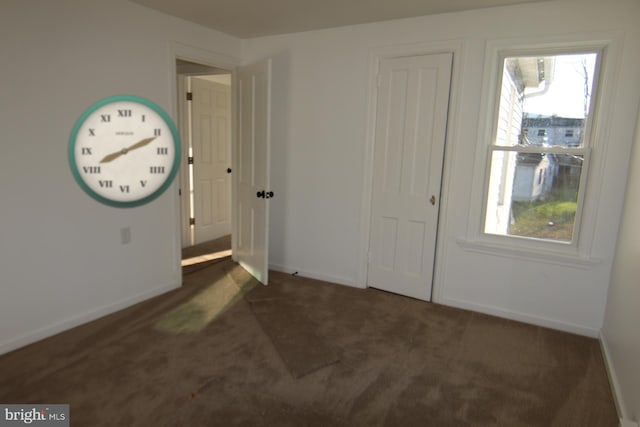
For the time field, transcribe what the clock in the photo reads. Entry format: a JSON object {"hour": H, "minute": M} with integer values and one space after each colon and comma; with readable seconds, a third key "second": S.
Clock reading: {"hour": 8, "minute": 11}
